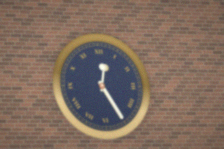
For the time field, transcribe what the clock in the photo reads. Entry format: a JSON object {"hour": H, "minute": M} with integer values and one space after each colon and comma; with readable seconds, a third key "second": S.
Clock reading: {"hour": 12, "minute": 25}
